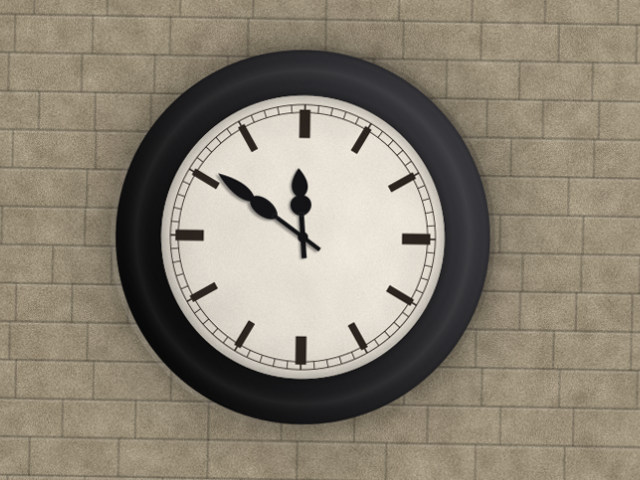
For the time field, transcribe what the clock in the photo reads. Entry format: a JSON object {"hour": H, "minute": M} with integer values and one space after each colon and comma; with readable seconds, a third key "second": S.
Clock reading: {"hour": 11, "minute": 51}
